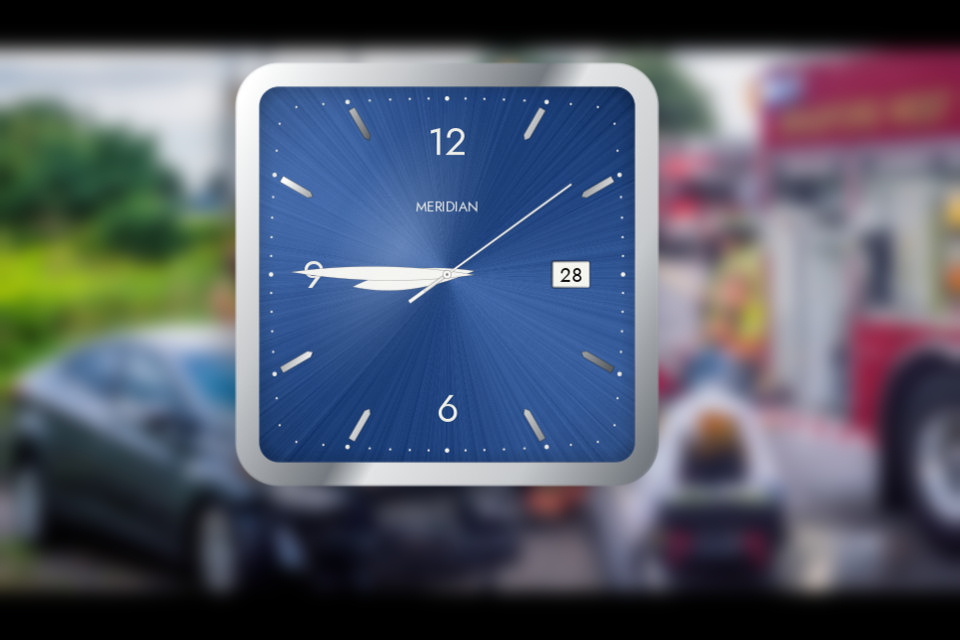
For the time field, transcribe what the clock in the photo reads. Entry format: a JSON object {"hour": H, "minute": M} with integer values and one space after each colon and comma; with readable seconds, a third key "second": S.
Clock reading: {"hour": 8, "minute": 45, "second": 9}
